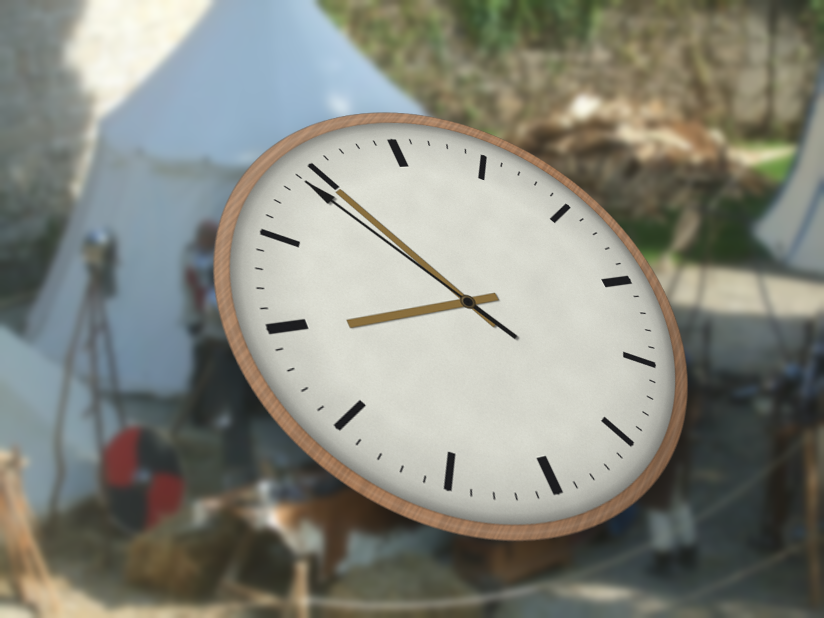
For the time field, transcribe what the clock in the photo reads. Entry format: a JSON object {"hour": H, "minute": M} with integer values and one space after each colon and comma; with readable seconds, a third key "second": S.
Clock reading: {"hour": 8, "minute": 54, "second": 54}
